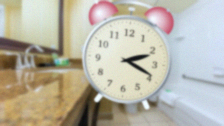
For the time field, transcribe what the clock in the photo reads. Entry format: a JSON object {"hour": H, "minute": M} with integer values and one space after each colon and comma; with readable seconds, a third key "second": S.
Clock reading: {"hour": 2, "minute": 19}
